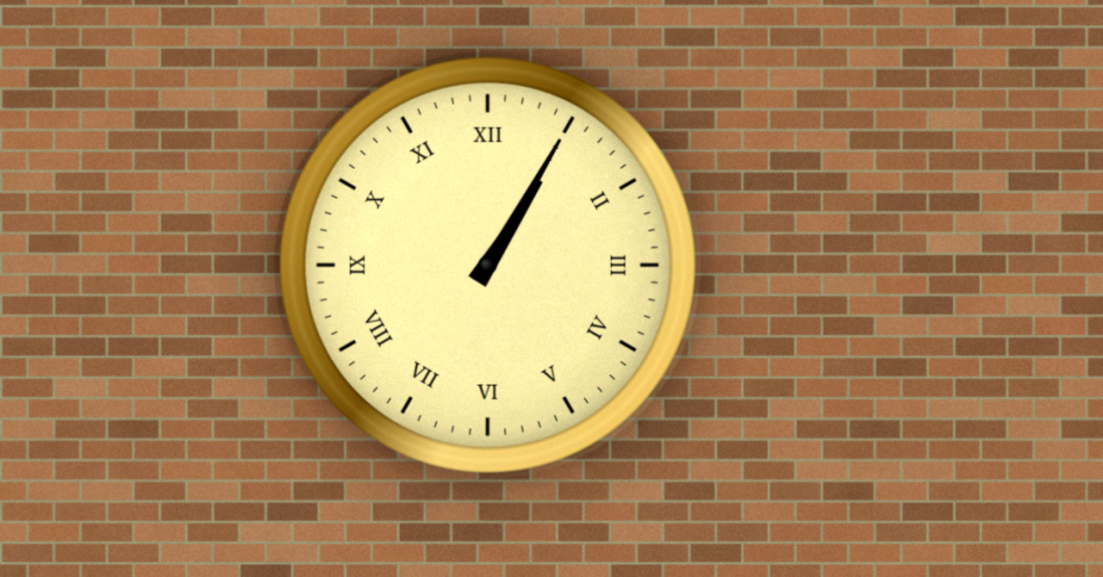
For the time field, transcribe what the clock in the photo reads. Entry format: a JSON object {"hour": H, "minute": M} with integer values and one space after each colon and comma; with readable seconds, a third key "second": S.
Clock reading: {"hour": 1, "minute": 5}
